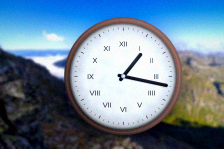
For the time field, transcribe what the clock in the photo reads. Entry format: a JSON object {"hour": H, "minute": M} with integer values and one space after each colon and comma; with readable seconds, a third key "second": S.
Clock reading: {"hour": 1, "minute": 17}
